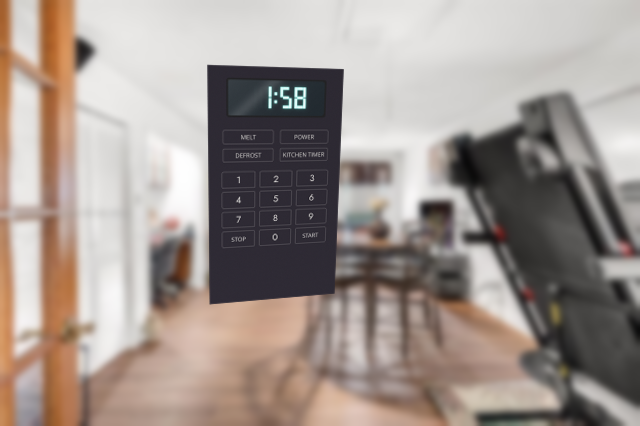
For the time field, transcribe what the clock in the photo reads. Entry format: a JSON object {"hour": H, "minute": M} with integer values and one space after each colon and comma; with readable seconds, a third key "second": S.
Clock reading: {"hour": 1, "minute": 58}
